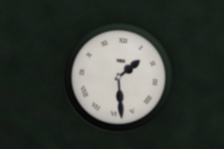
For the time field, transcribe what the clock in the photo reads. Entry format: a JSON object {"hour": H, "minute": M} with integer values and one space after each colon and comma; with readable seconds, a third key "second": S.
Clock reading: {"hour": 1, "minute": 28}
